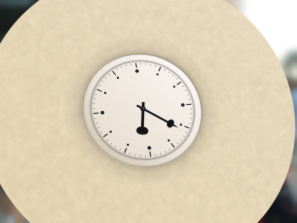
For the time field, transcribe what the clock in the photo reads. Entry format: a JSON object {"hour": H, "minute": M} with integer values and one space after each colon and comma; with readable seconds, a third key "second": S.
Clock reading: {"hour": 6, "minute": 21}
